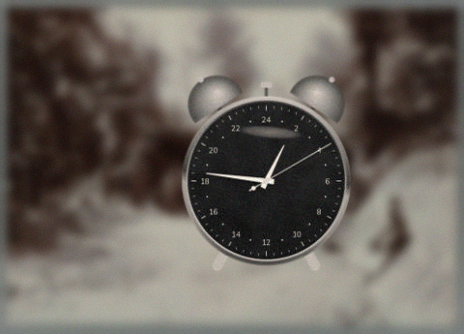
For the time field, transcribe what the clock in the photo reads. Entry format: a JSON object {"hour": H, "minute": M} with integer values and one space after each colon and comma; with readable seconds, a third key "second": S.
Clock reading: {"hour": 1, "minute": 46, "second": 10}
